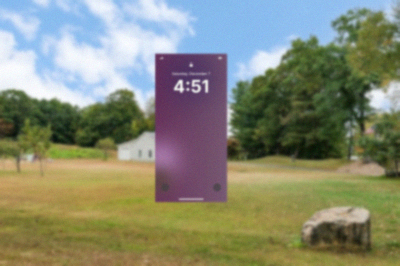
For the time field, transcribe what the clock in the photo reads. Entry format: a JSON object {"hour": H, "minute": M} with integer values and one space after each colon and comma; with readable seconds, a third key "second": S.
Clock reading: {"hour": 4, "minute": 51}
